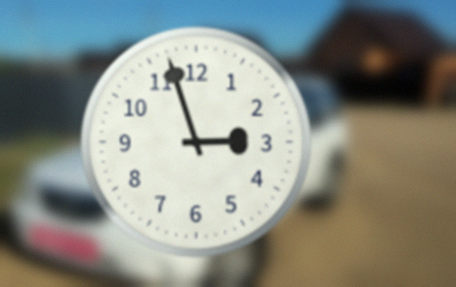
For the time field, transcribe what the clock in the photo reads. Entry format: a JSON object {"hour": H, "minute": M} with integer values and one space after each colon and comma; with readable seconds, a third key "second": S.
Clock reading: {"hour": 2, "minute": 57}
